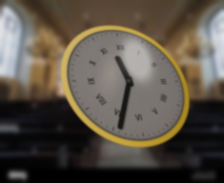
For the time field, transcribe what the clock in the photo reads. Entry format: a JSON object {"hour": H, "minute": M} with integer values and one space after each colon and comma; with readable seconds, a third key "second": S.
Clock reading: {"hour": 11, "minute": 34}
